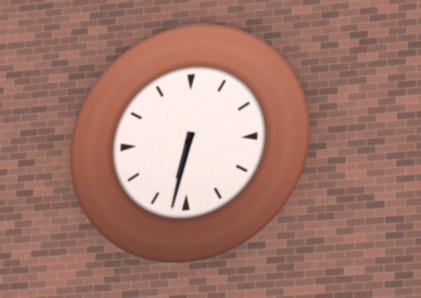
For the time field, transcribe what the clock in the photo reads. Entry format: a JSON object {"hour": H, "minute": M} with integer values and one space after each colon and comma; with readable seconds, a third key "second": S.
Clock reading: {"hour": 6, "minute": 32}
